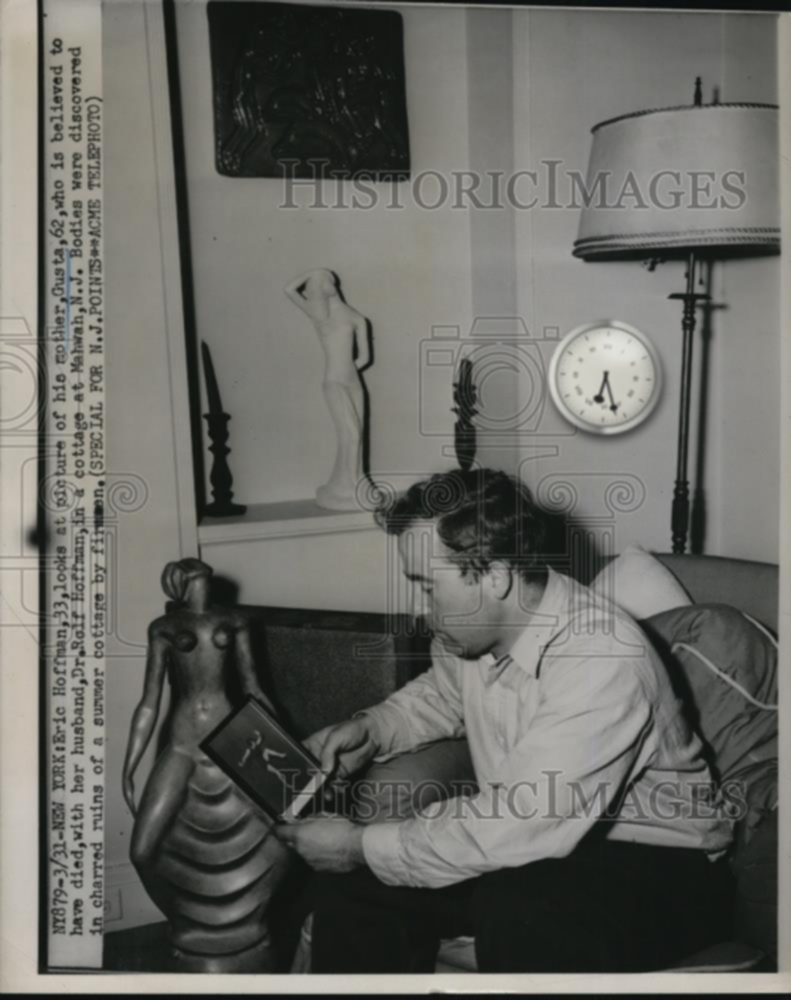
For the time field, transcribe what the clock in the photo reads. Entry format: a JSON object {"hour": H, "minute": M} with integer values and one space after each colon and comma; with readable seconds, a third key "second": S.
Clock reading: {"hour": 6, "minute": 27}
